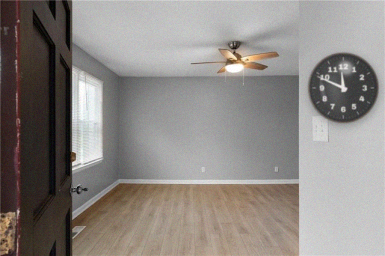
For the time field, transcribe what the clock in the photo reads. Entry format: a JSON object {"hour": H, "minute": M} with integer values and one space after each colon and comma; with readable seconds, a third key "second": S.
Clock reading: {"hour": 11, "minute": 49}
